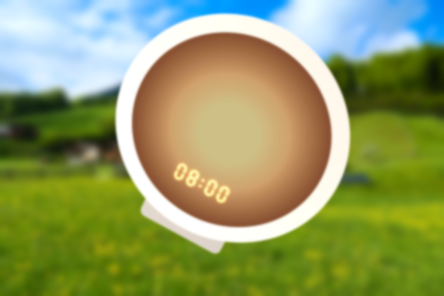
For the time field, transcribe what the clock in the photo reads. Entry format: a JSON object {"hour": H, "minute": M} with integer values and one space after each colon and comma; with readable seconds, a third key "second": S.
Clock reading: {"hour": 8, "minute": 0}
